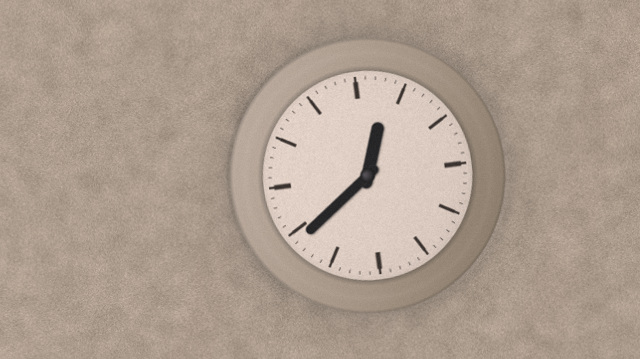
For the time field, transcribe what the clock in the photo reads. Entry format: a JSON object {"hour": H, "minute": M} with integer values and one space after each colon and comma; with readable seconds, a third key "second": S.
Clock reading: {"hour": 12, "minute": 39}
